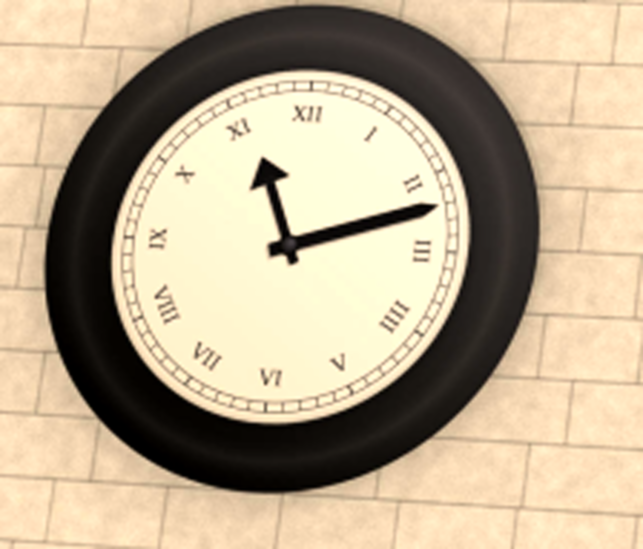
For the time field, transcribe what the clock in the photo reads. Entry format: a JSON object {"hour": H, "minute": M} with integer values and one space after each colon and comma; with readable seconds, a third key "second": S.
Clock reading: {"hour": 11, "minute": 12}
